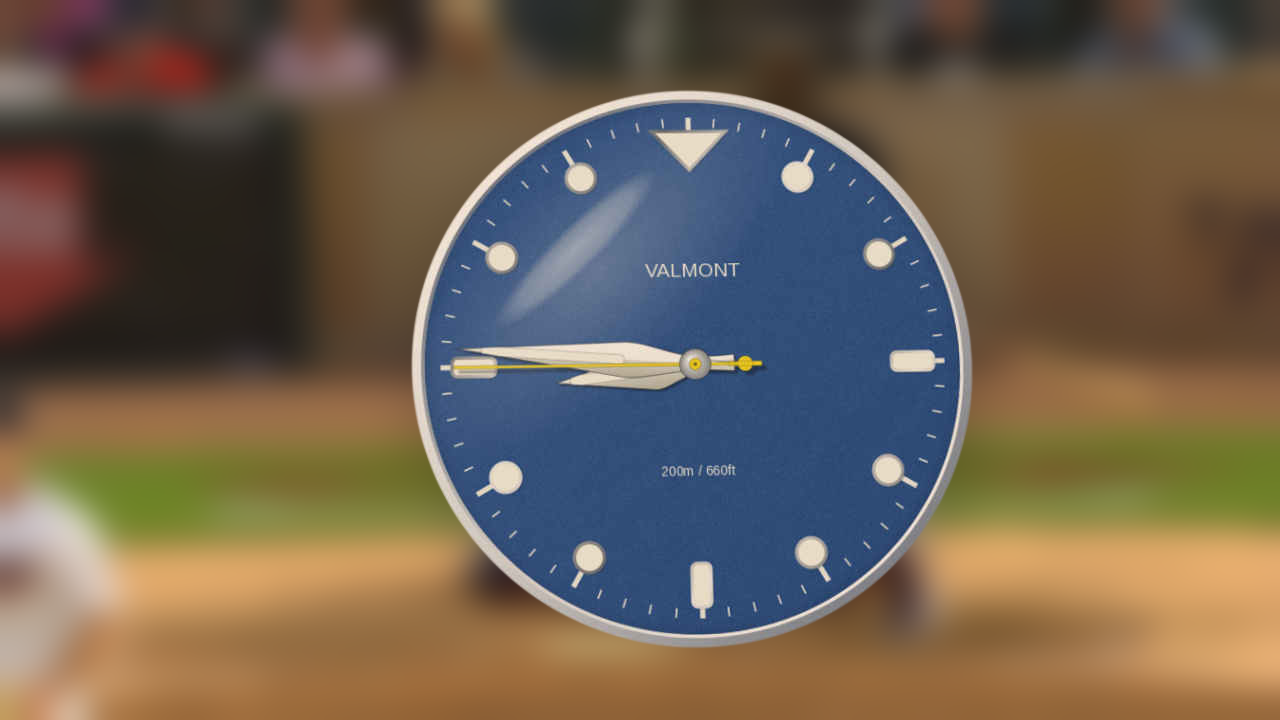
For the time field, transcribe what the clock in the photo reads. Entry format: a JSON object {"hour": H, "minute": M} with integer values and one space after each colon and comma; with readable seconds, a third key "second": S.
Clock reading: {"hour": 8, "minute": 45, "second": 45}
